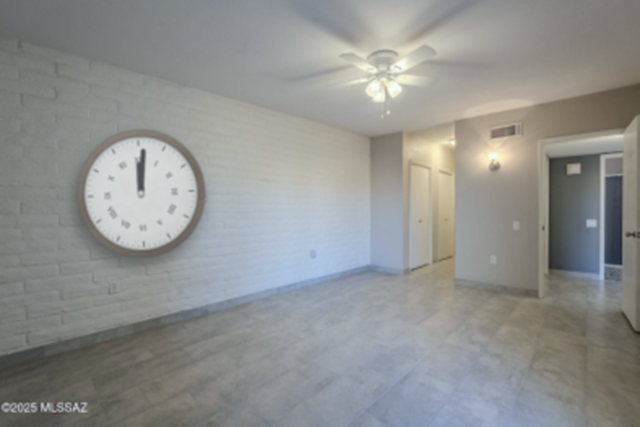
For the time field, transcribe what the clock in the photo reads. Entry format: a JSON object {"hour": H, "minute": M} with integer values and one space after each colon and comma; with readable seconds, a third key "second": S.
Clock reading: {"hour": 12, "minute": 1}
